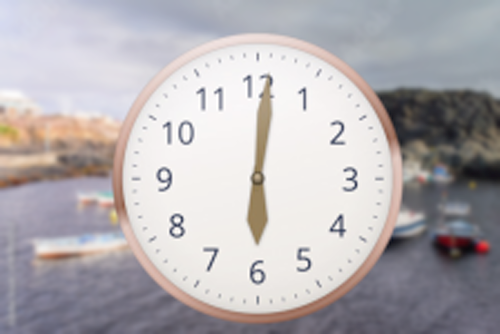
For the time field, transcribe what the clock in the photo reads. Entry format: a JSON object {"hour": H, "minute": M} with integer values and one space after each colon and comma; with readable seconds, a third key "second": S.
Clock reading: {"hour": 6, "minute": 1}
